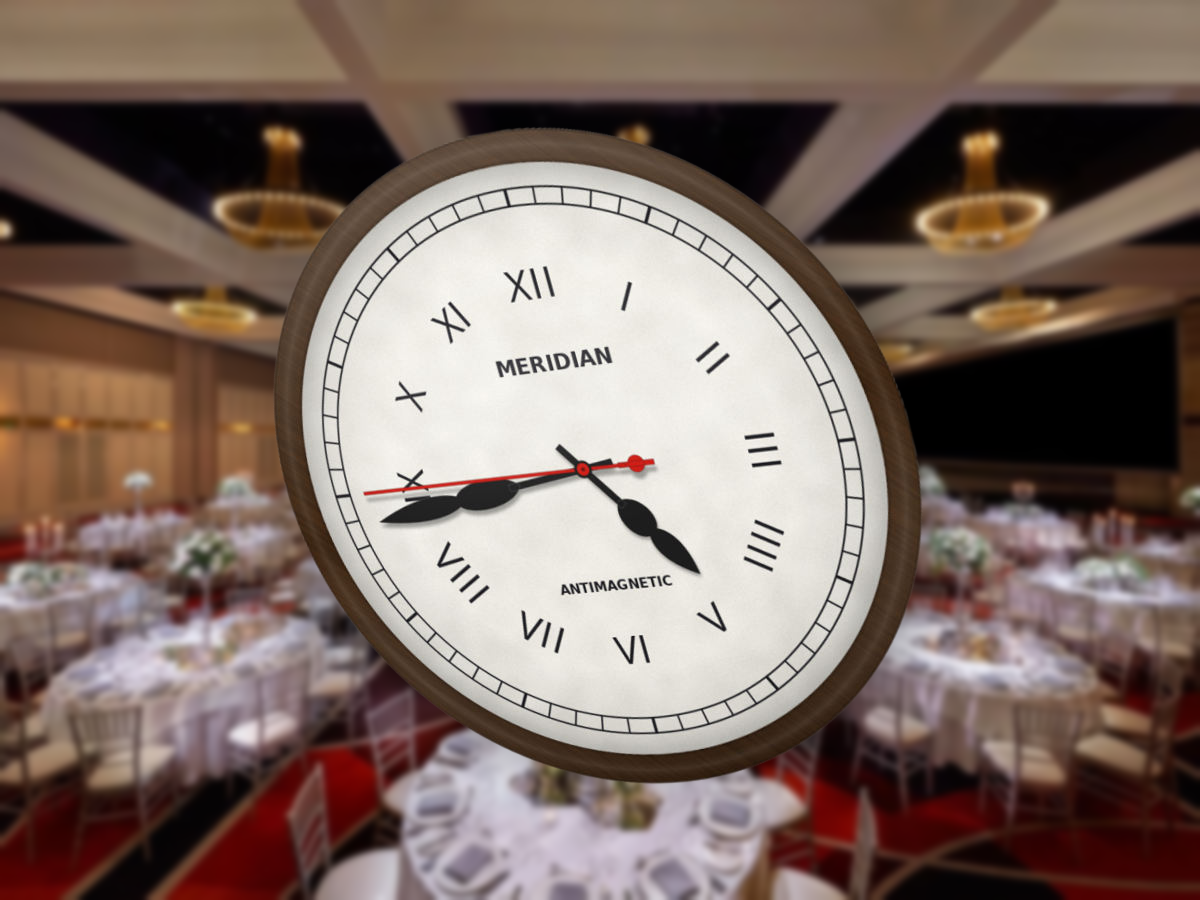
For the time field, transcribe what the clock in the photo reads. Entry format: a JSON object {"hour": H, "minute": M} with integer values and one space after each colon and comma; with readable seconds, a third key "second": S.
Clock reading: {"hour": 4, "minute": 43, "second": 45}
